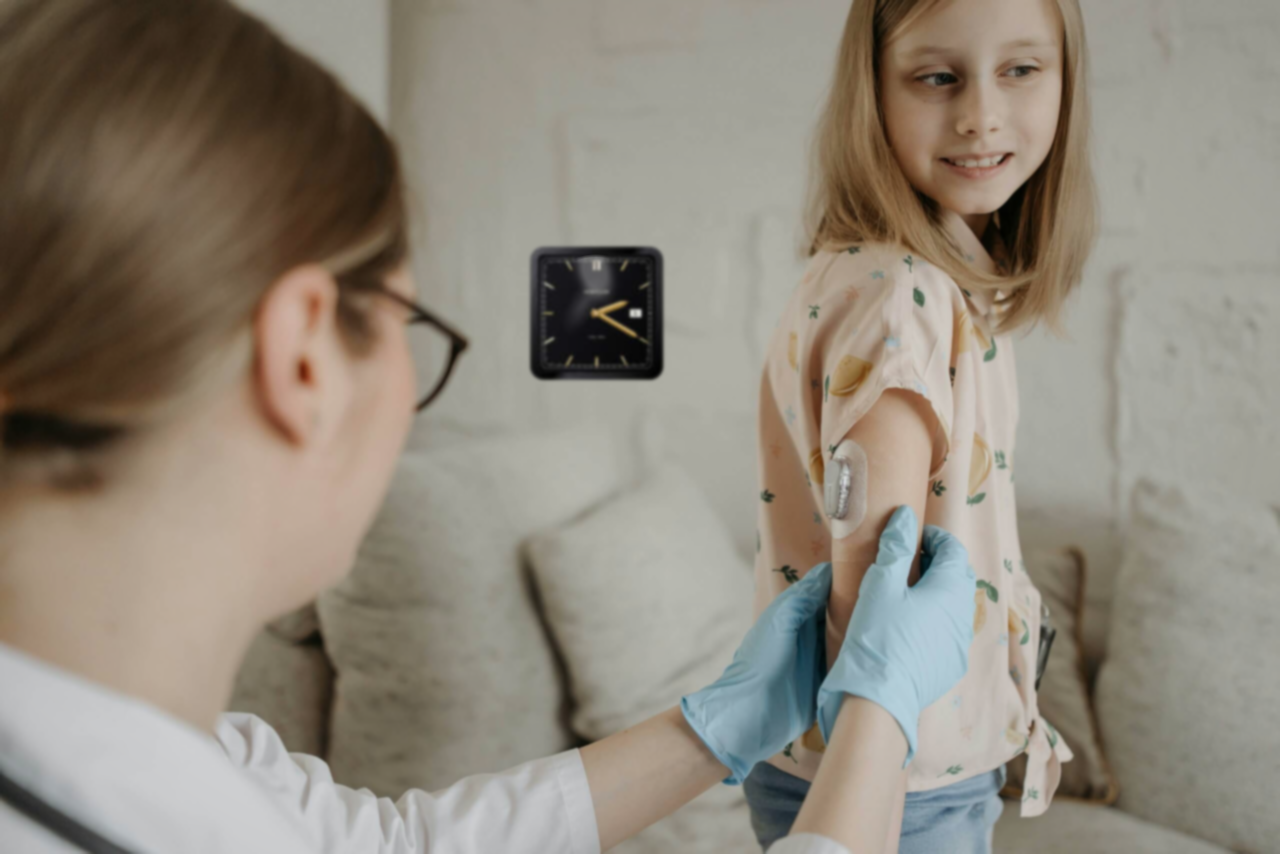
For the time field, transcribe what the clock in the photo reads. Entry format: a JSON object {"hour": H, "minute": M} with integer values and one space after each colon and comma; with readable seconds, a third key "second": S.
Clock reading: {"hour": 2, "minute": 20}
